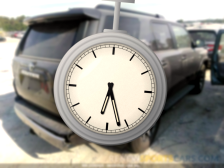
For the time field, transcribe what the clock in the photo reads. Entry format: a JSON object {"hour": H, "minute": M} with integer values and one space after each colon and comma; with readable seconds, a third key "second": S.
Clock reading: {"hour": 6, "minute": 27}
